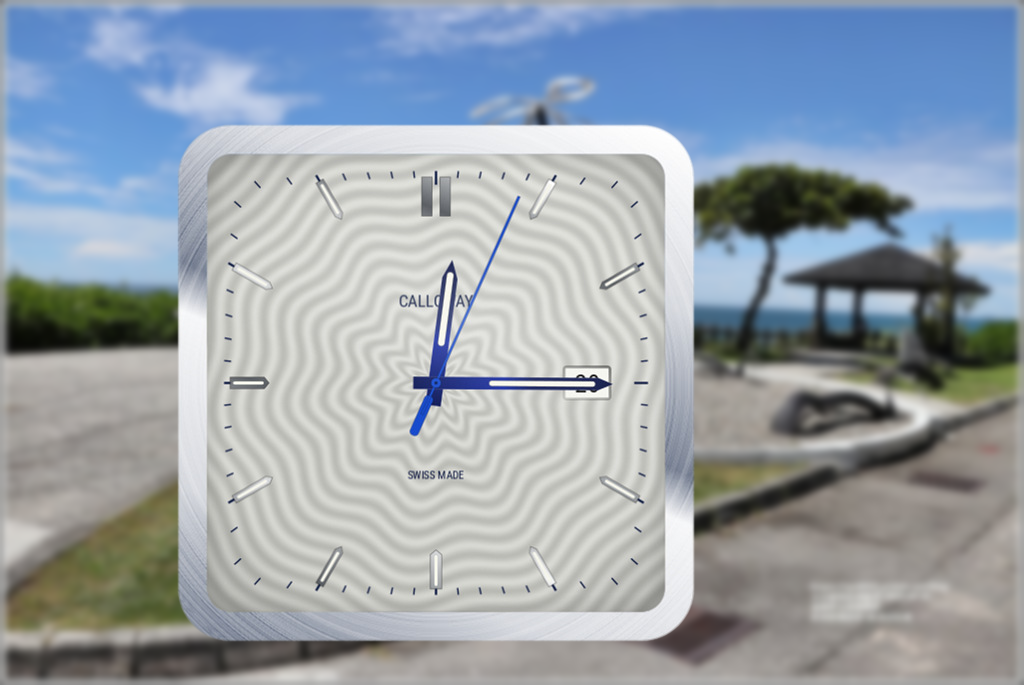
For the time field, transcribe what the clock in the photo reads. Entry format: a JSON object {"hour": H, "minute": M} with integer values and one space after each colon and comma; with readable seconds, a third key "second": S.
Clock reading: {"hour": 12, "minute": 15, "second": 4}
